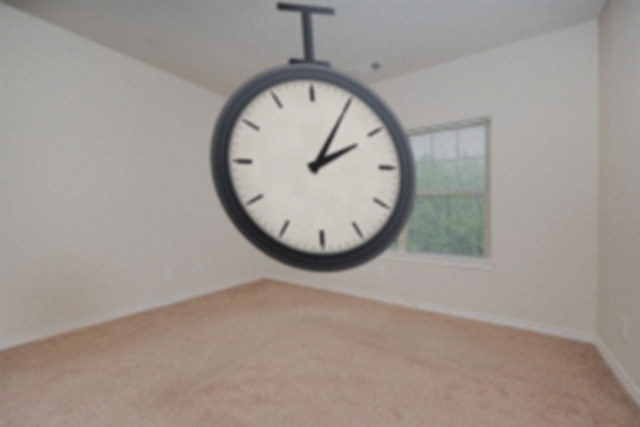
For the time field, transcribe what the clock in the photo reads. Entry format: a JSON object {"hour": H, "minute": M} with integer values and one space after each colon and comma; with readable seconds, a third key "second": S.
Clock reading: {"hour": 2, "minute": 5}
